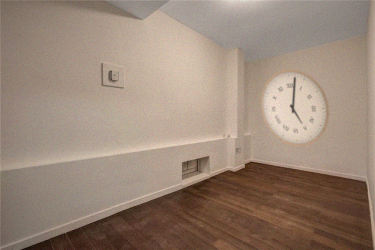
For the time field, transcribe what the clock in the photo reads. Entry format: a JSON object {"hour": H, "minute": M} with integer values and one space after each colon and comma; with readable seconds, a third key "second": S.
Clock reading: {"hour": 5, "minute": 2}
